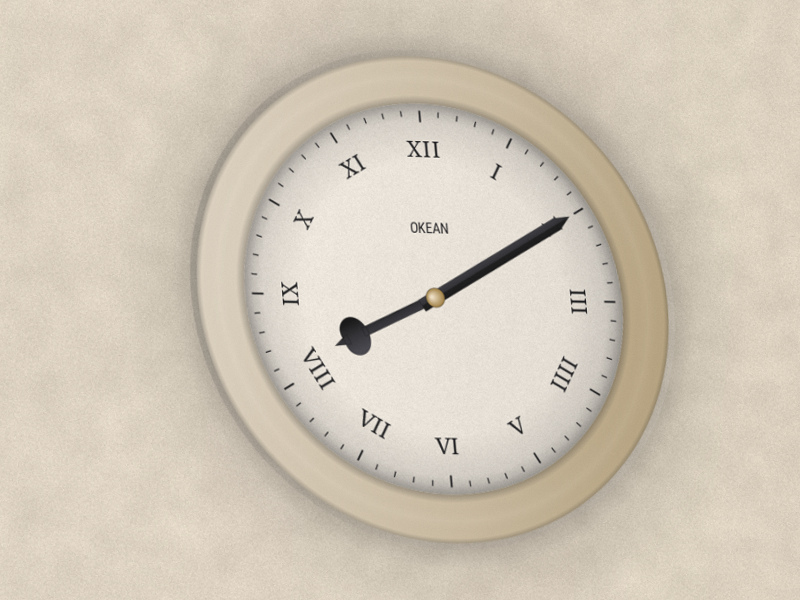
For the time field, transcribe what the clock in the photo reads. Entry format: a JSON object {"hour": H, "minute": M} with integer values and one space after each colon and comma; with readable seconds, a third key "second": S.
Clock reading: {"hour": 8, "minute": 10}
